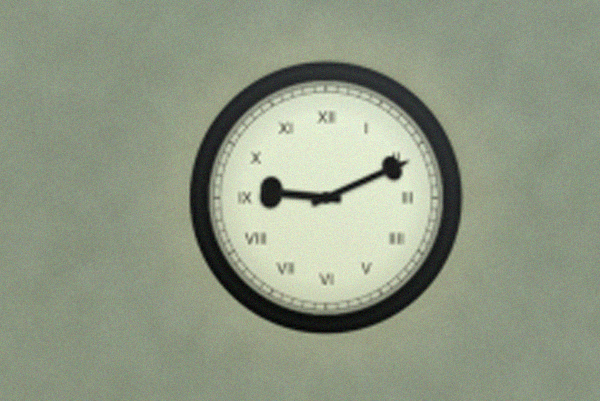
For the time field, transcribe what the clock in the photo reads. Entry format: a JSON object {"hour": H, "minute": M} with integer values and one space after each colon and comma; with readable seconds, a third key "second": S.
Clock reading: {"hour": 9, "minute": 11}
